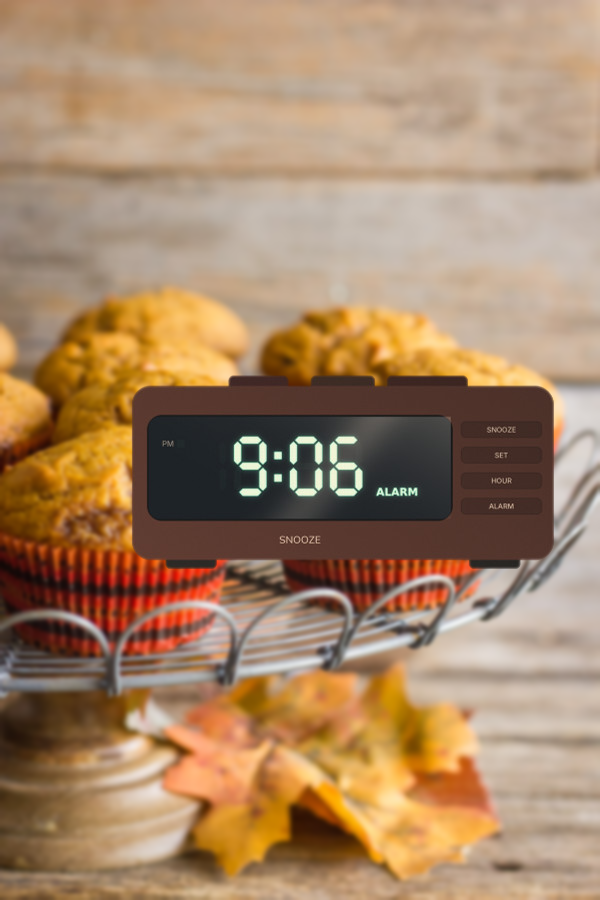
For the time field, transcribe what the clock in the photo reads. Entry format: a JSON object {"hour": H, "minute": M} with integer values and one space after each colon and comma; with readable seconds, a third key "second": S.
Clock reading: {"hour": 9, "minute": 6}
